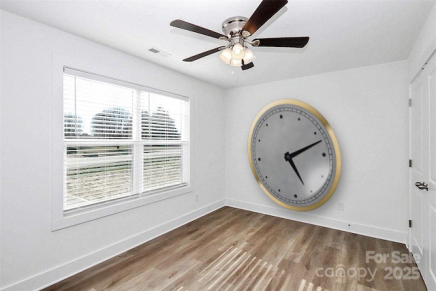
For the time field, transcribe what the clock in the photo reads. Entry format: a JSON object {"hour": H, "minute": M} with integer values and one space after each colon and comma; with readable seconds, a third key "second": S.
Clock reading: {"hour": 5, "minute": 12}
